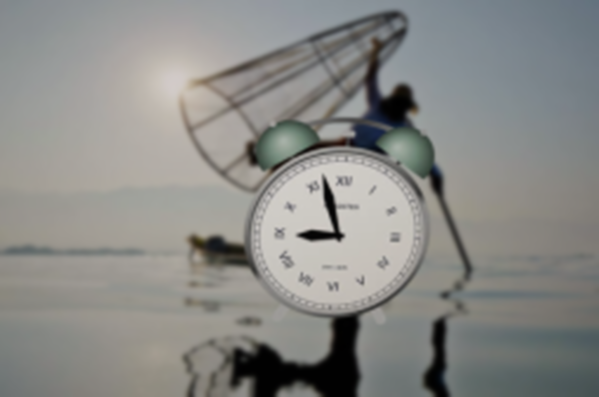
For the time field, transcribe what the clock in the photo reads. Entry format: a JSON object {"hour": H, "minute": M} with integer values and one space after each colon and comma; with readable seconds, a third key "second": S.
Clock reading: {"hour": 8, "minute": 57}
